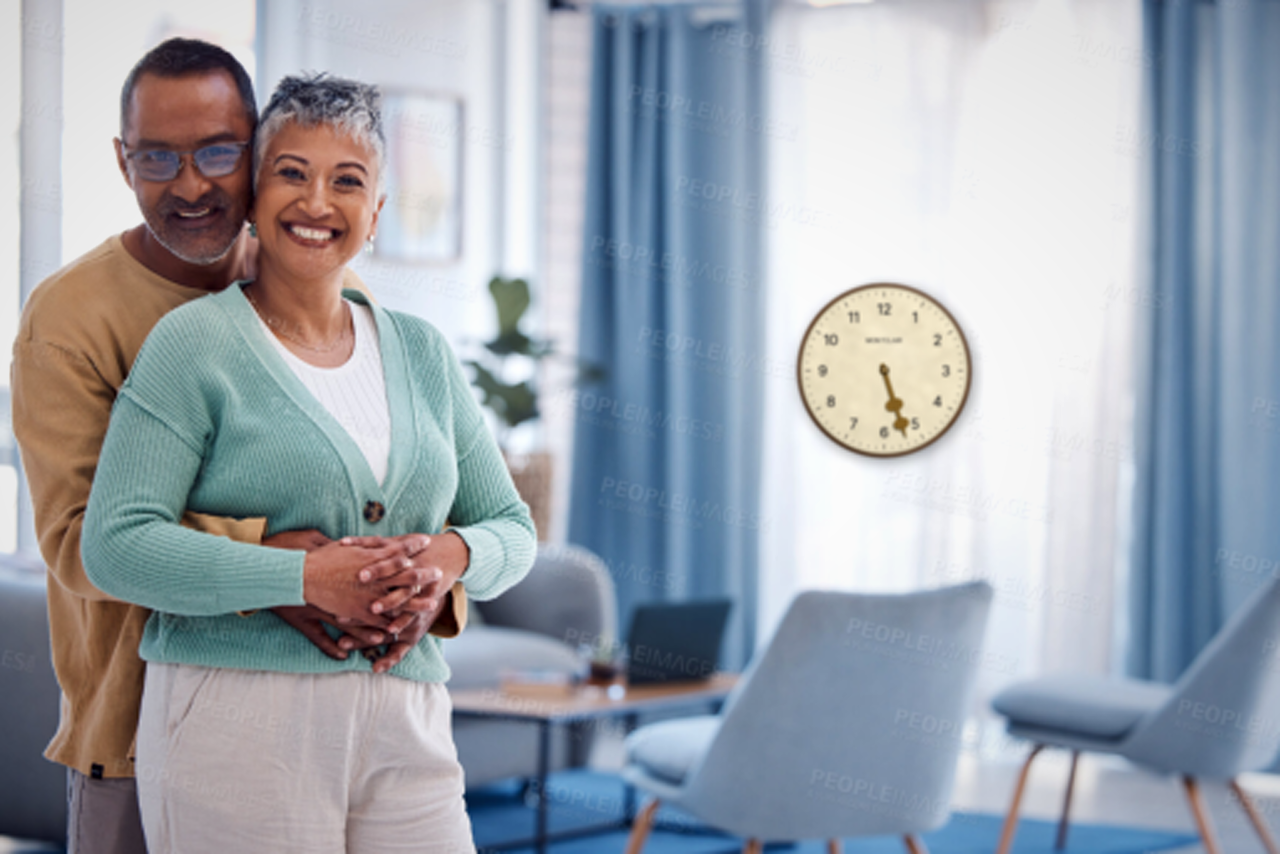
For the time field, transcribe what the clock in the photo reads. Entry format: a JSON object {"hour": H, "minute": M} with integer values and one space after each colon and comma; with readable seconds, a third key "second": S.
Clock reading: {"hour": 5, "minute": 27}
